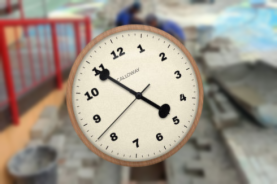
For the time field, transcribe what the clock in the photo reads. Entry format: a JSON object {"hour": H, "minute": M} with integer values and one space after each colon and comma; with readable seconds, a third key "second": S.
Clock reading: {"hour": 4, "minute": 54, "second": 42}
